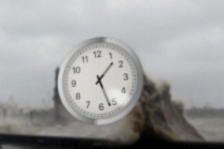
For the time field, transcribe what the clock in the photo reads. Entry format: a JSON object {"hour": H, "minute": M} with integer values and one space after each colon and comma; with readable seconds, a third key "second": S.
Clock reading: {"hour": 1, "minute": 27}
